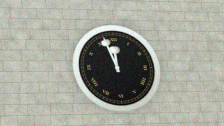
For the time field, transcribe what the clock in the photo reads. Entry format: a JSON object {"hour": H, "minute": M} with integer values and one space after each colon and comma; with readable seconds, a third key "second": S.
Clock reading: {"hour": 11, "minute": 57}
